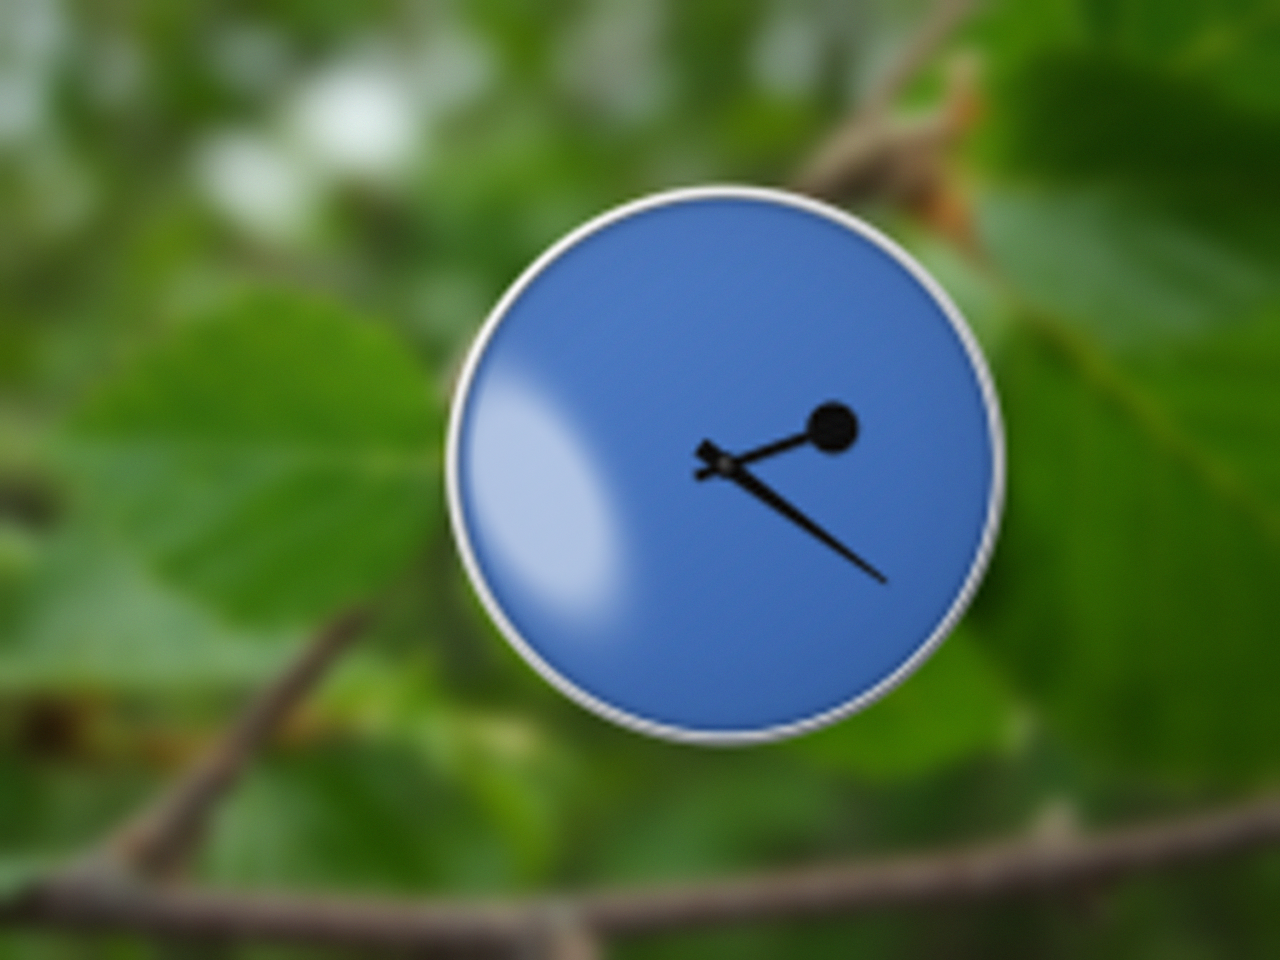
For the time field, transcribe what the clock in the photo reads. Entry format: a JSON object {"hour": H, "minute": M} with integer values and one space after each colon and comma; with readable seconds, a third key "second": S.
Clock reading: {"hour": 2, "minute": 21}
